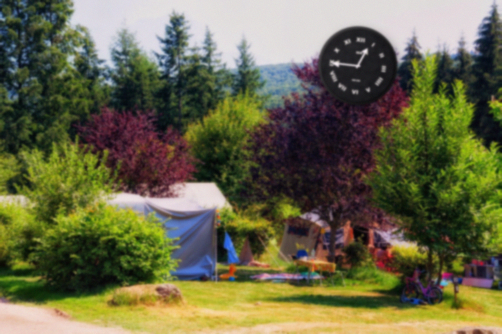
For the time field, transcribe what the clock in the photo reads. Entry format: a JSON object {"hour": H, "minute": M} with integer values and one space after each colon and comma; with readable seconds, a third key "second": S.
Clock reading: {"hour": 12, "minute": 45}
